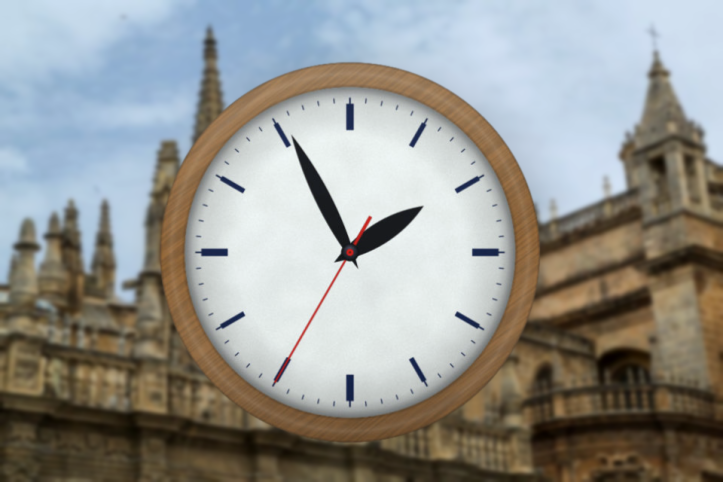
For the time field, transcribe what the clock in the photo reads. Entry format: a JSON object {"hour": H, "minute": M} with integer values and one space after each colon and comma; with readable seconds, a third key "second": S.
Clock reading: {"hour": 1, "minute": 55, "second": 35}
